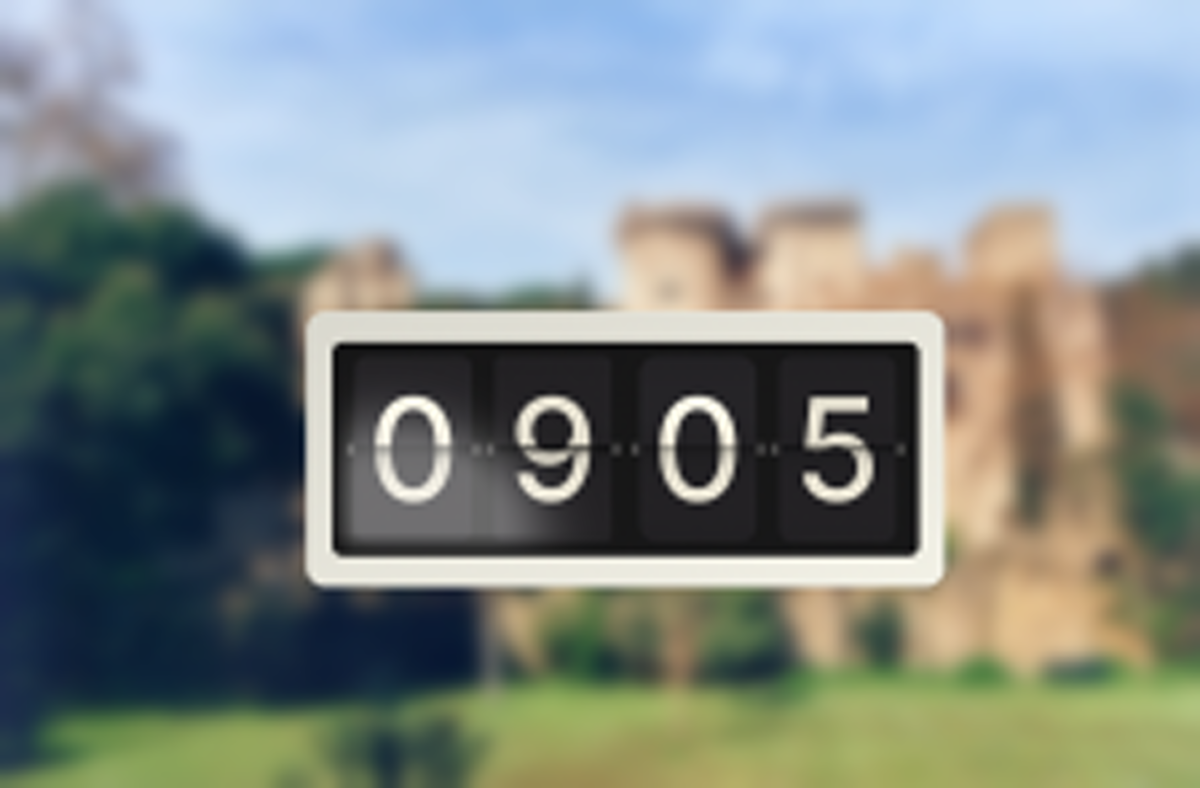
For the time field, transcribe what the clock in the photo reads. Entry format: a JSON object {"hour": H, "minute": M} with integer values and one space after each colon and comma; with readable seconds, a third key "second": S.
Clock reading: {"hour": 9, "minute": 5}
